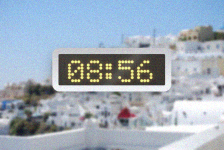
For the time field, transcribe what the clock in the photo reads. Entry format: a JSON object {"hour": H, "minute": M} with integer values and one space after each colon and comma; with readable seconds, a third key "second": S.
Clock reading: {"hour": 8, "minute": 56}
